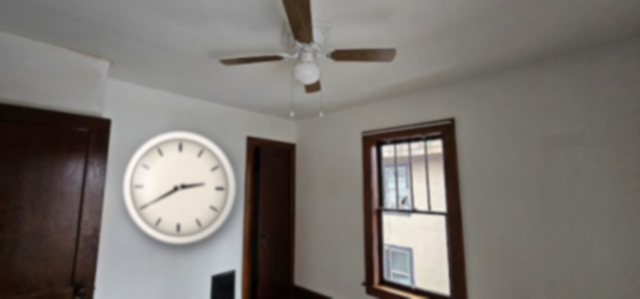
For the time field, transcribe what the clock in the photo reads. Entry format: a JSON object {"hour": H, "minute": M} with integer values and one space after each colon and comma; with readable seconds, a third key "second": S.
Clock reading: {"hour": 2, "minute": 40}
